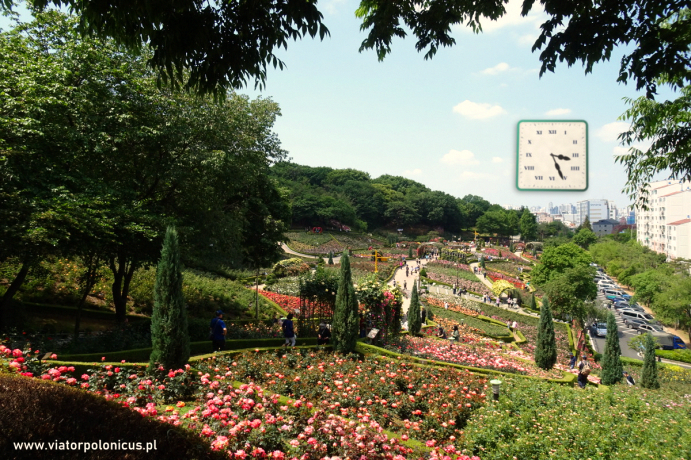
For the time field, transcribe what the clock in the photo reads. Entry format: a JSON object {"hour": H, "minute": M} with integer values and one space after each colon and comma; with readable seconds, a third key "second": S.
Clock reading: {"hour": 3, "minute": 26}
